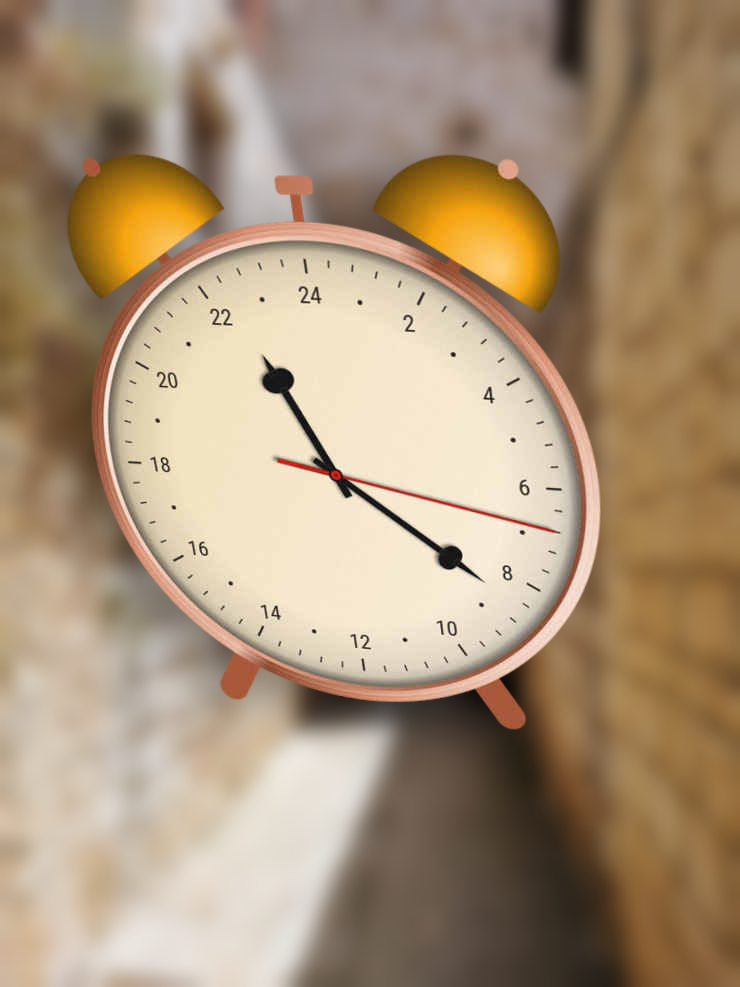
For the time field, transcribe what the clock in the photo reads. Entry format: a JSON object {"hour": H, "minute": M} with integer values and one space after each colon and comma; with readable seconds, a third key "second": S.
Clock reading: {"hour": 22, "minute": 21, "second": 17}
